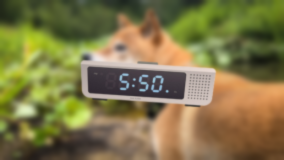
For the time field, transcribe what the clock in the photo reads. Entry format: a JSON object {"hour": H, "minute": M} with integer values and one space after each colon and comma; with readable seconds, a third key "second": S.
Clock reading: {"hour": 5, "minute": 50}
